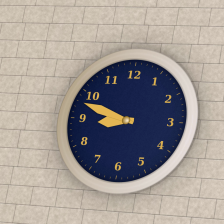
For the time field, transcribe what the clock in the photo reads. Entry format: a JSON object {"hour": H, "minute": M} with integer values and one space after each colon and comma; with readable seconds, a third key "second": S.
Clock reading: {"hour": 8, "minute": 48}
